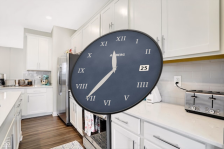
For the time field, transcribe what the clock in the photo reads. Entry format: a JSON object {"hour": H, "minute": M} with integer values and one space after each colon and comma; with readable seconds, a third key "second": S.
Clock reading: {"hour": 11, "minute": 36}
